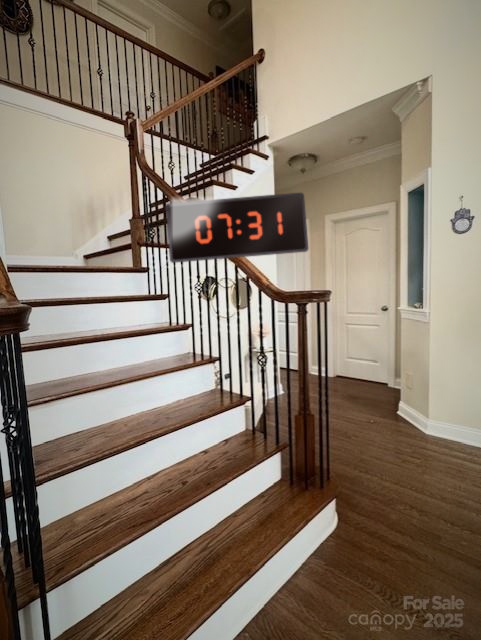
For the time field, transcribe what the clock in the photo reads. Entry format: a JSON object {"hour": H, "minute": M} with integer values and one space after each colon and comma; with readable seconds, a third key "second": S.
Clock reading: {"hour": 7, "minute": 31}
